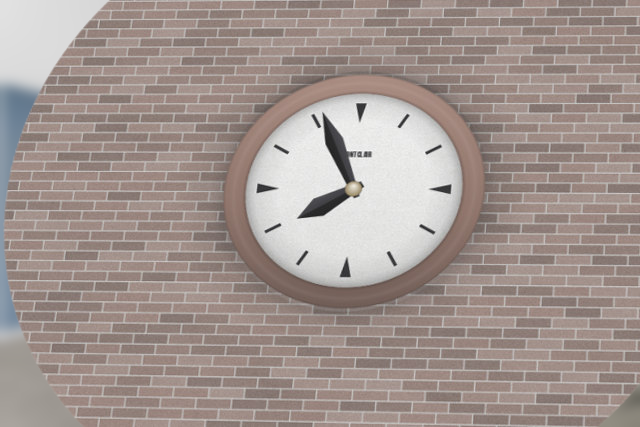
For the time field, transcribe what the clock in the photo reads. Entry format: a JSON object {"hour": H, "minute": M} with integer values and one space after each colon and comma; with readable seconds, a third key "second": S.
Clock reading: {"hour": 7, "minute": 56}
